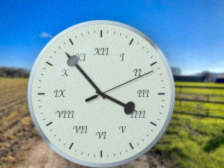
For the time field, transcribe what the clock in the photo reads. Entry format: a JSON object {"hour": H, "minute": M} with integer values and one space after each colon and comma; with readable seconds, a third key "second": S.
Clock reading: {"hour": 3, "minute": 53, "second": 11}
